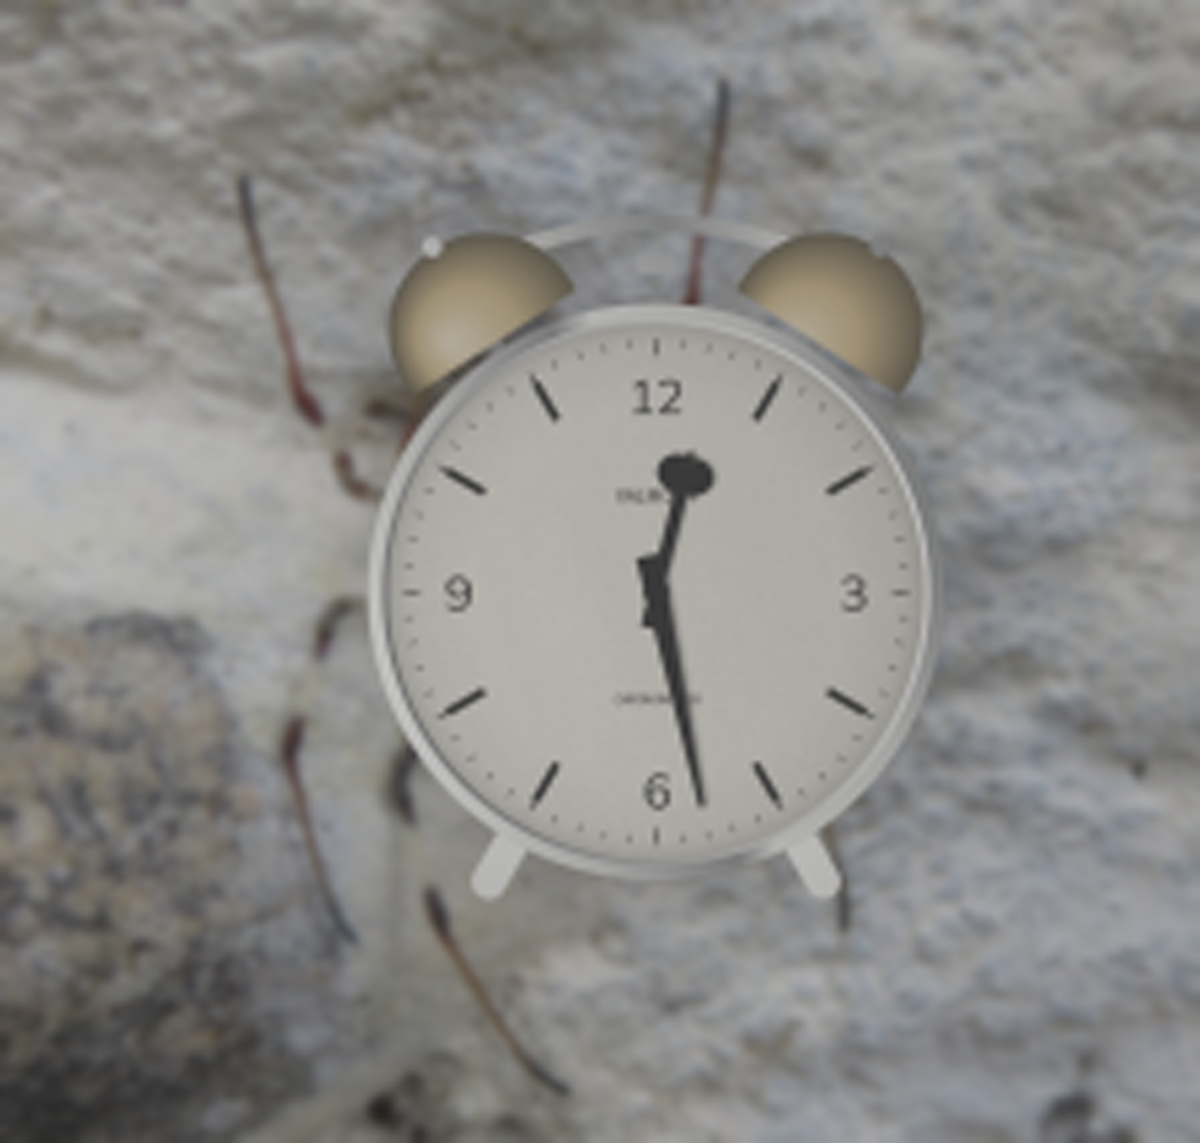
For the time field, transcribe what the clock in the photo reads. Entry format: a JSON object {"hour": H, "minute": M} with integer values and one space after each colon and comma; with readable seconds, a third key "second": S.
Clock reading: {"hour": 12, "minute": 28}
